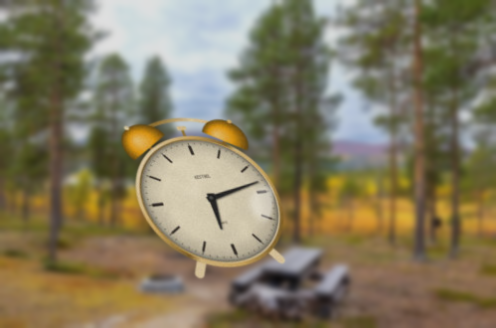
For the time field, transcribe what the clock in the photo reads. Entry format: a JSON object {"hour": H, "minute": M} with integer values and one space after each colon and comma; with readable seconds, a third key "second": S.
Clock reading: {"hour": 6, "minute": 13}
